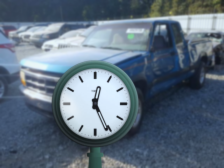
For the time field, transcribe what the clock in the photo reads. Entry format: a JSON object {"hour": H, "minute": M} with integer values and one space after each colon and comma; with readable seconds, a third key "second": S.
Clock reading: {"hour": 12, "minute": 26}
